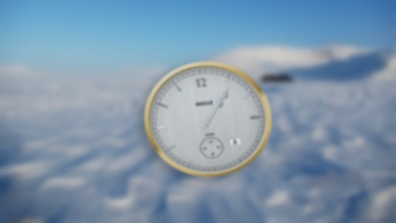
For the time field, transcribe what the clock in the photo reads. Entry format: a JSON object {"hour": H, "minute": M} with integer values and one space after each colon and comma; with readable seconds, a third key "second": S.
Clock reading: {"hour": 1, "minute": 6}
